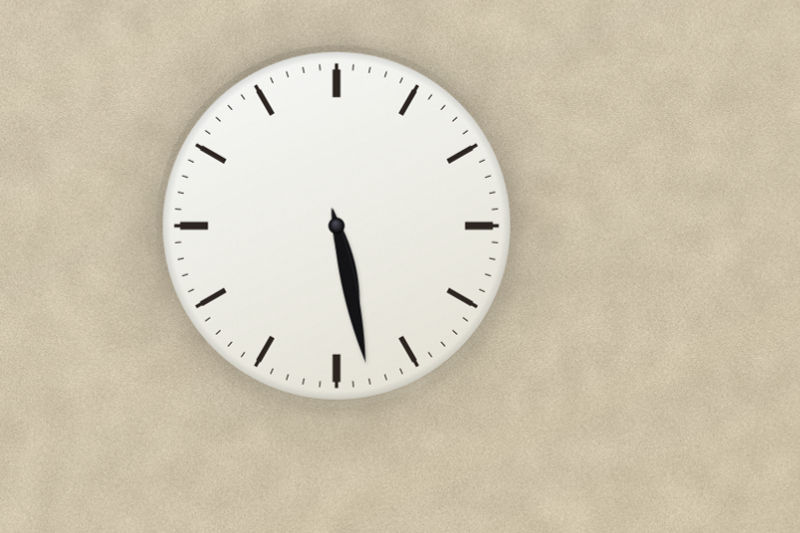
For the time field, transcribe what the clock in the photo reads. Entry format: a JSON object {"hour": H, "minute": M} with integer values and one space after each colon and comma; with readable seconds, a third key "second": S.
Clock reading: {"hour": 5, "minute": 28}
